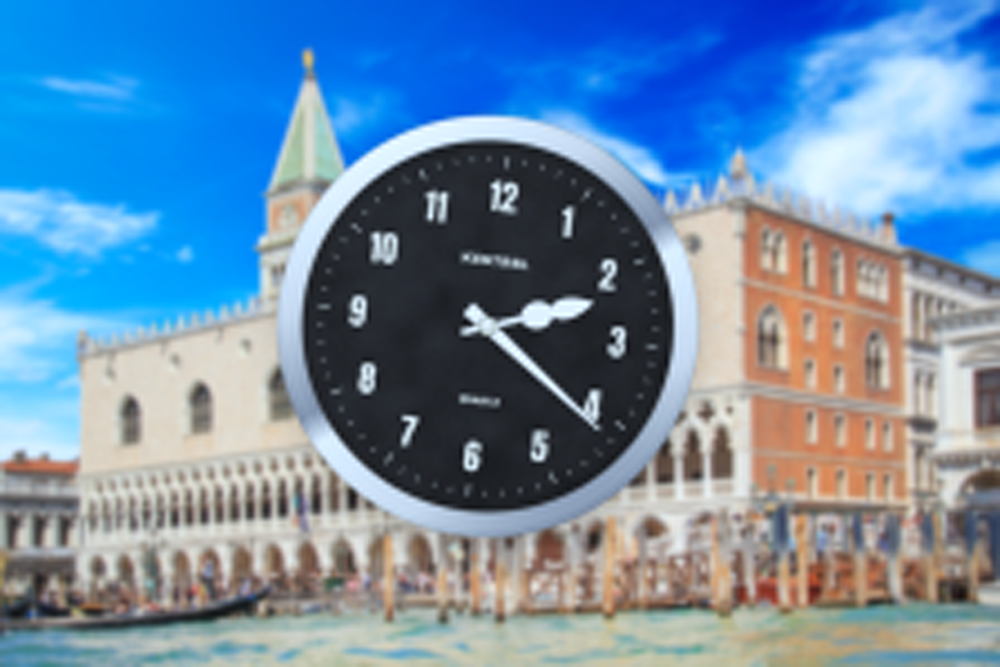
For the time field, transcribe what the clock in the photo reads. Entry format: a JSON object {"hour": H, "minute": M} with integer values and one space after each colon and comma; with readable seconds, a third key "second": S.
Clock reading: {"hour": 2, "minute": 21}
